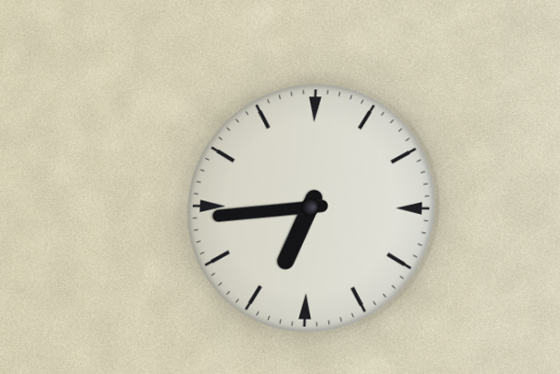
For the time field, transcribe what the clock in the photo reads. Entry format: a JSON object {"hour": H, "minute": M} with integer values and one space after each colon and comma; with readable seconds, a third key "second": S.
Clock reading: {"hour": 6, "minute": 44}
